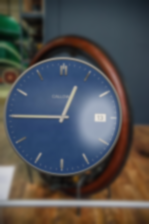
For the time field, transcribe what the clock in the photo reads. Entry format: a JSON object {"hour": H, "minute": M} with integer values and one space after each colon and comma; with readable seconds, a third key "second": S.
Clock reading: {"hour": 12, "minute": 45}
